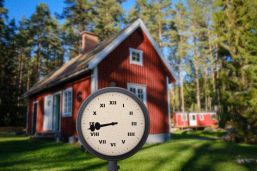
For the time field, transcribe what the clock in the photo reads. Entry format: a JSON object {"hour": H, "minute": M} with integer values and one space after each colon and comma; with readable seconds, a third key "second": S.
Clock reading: {"hour": 8, "minute": 43}
